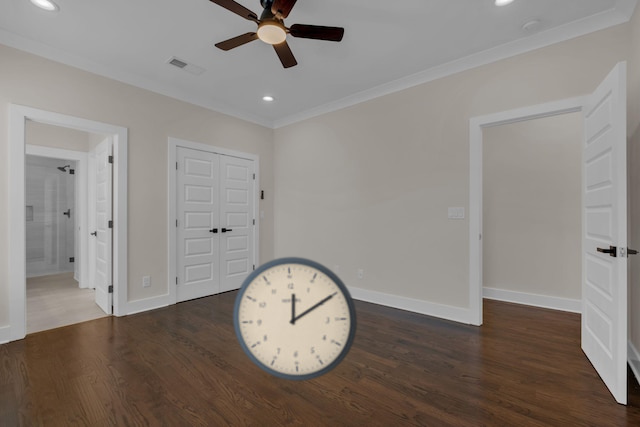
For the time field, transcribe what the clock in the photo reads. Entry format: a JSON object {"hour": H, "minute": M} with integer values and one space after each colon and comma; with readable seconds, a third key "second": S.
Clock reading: {"hour": 12, "minute": 10}
